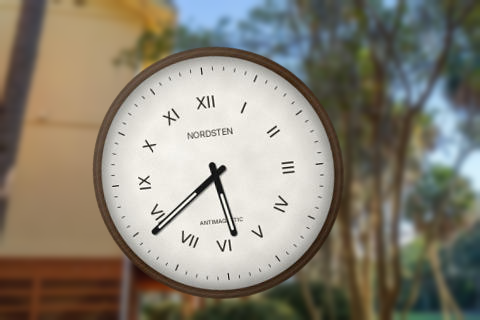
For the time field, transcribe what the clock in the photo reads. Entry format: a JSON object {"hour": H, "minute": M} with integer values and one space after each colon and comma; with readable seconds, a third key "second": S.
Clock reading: {"hour": 5, "minute": 39}
